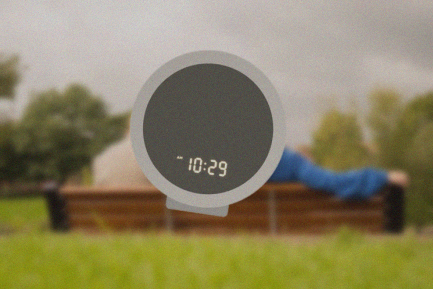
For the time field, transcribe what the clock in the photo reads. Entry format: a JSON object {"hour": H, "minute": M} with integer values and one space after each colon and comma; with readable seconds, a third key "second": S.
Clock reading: {"hour": 10, "minute": 29}
